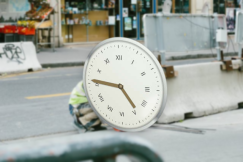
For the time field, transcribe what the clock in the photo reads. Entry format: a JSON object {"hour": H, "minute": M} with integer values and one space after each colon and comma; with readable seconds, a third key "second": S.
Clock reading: {"hour": 4, "minute": 46}
